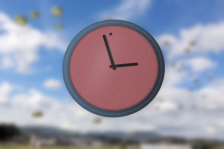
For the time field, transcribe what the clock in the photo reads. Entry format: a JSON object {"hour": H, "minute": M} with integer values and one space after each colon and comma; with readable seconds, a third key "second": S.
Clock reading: {"hour": 2, "minute": 58}
